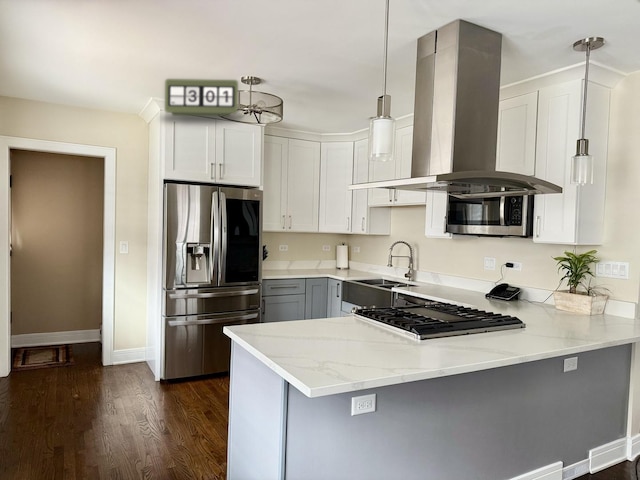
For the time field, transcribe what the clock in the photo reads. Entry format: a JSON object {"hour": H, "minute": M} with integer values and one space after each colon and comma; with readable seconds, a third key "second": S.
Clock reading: {"hour": 3, "minute": 1}
